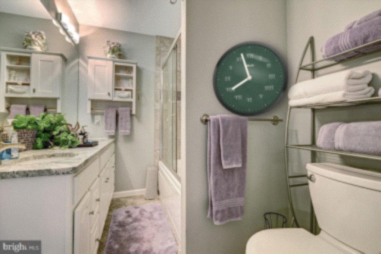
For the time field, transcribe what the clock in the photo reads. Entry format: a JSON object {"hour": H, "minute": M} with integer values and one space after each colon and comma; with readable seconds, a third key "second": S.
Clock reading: {"hour": 7, "minute": 57}
